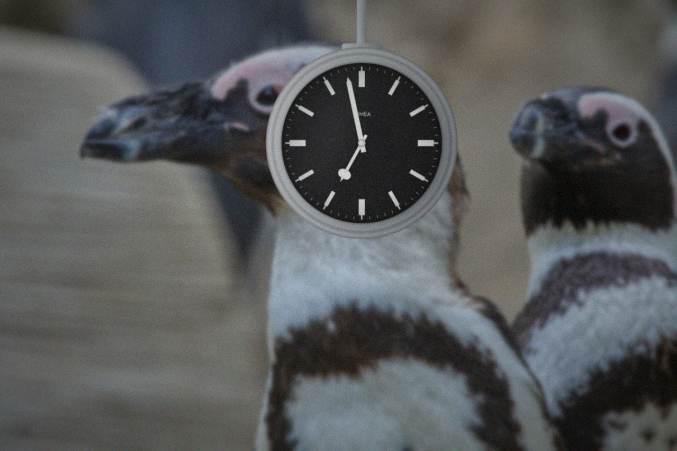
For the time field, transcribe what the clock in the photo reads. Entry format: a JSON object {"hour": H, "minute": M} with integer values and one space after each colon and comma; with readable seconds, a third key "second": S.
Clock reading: {"hour": 6, "minute": 58}
